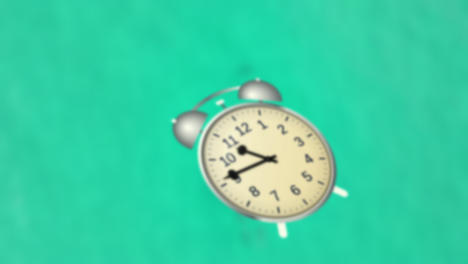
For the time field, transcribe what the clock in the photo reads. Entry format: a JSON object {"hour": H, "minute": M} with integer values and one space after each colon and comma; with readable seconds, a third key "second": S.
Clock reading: {"hour": 10, "minute": 46}
